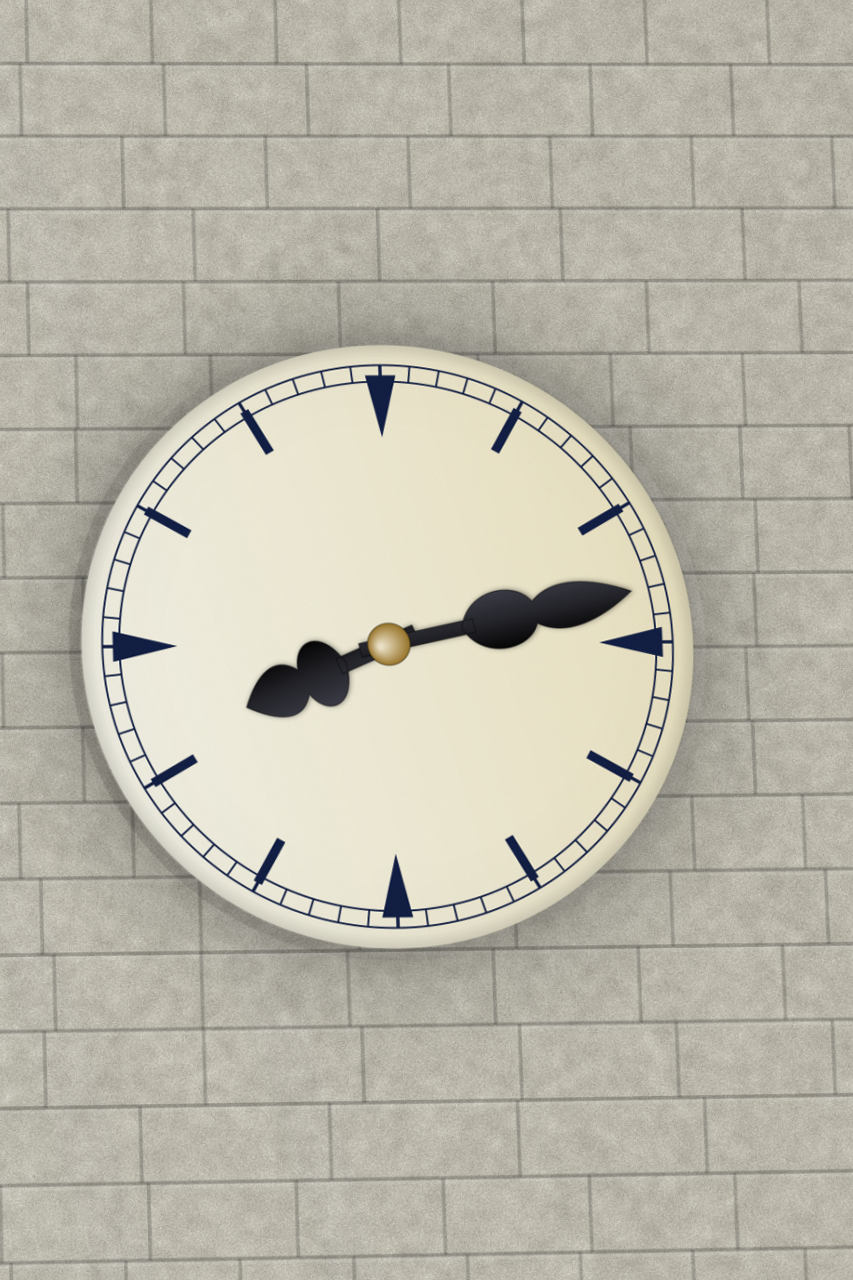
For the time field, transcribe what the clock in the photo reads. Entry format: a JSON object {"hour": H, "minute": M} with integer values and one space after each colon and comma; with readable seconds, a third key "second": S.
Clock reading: {"hour": 8, "minute": 13}
